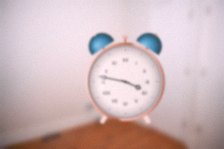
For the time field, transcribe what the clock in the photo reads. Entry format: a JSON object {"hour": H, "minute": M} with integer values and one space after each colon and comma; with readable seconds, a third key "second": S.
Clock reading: {"hour": 3, "minute": 47}
